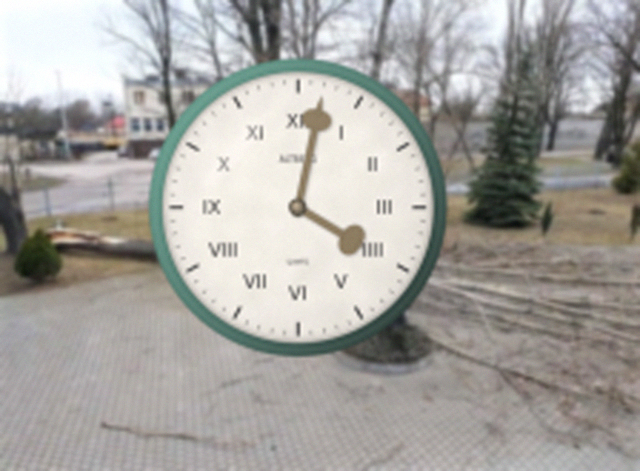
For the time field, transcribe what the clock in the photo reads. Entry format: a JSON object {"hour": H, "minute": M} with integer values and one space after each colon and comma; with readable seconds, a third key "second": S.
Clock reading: {"hour": 4, "minute": 2}
